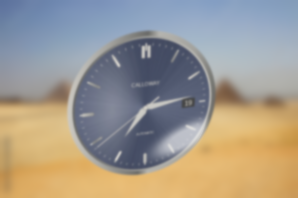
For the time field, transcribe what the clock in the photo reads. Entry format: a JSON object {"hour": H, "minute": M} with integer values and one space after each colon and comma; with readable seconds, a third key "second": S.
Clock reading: {"hour": 7, "minute": 13, "second": 39}
